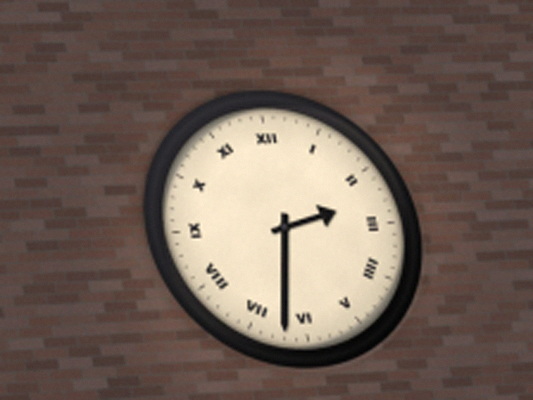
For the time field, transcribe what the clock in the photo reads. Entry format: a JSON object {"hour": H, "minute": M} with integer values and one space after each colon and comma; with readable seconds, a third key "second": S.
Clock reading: {"hour": 2, "minute": 32}
